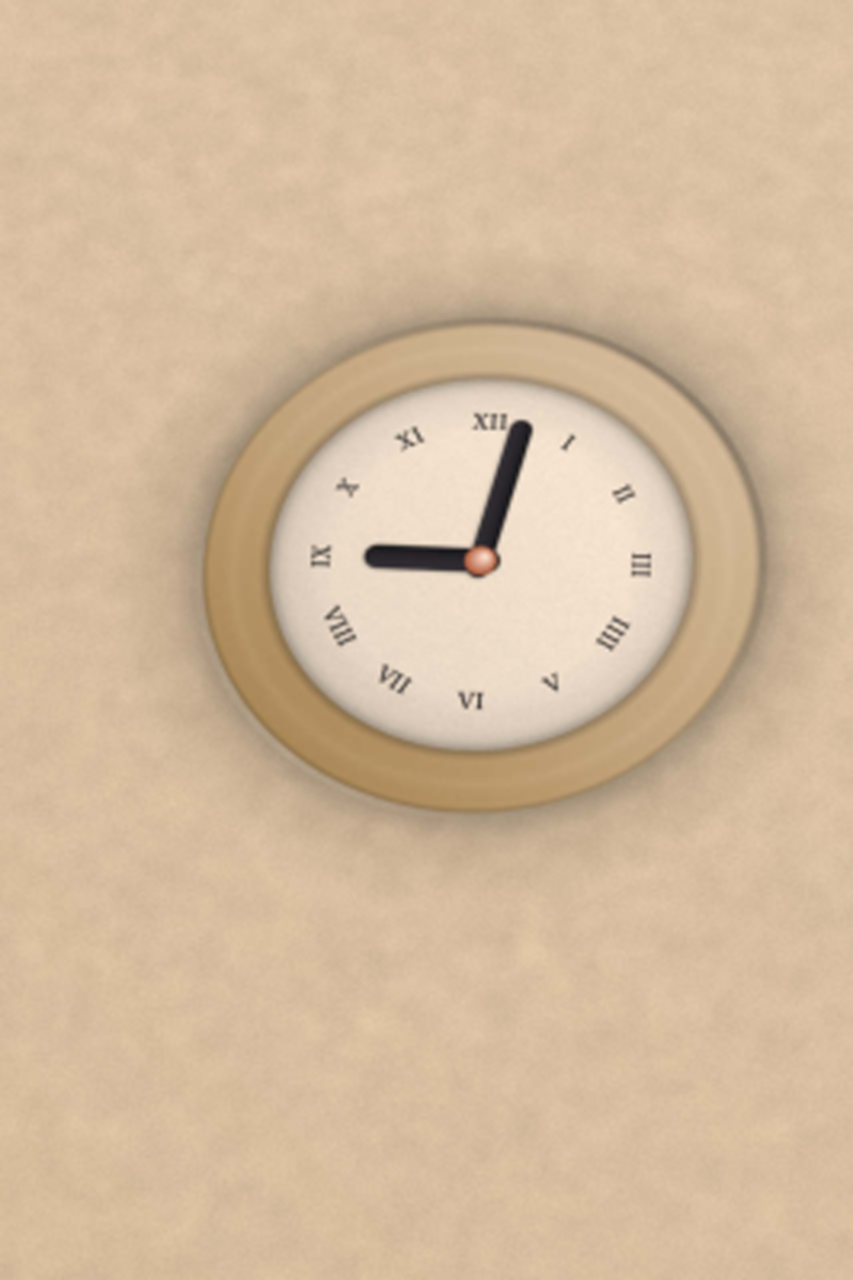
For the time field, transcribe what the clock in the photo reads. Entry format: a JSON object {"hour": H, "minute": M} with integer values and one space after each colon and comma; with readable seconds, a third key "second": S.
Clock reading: {"hour": 9, "minute": 2}
